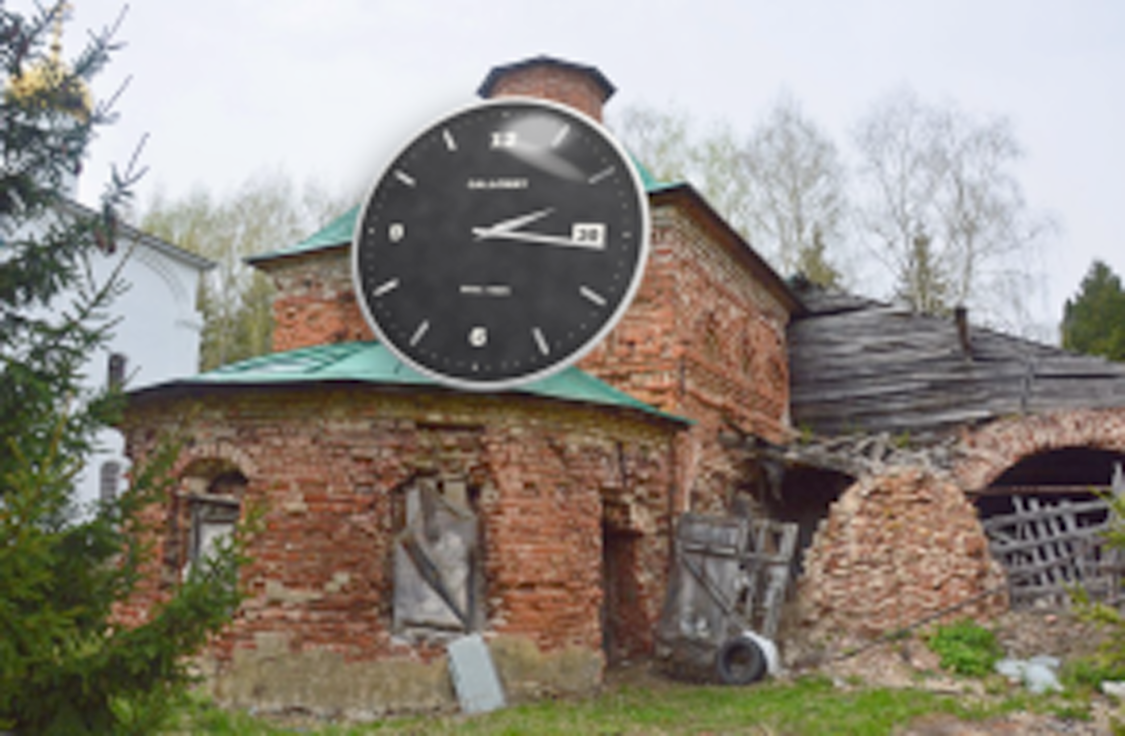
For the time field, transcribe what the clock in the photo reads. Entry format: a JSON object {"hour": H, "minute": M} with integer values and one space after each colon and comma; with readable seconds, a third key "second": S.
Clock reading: {"hour": 2, "minute": 16}
